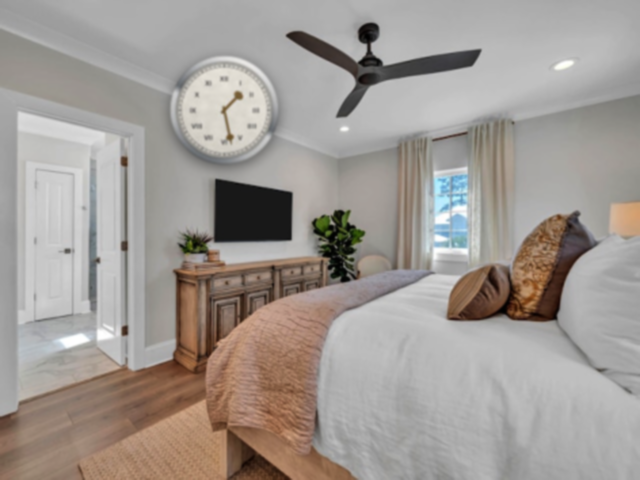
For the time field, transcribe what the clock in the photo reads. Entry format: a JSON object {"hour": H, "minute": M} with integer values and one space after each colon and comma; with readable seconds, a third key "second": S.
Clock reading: {"hour": 1, "minute": 28}
